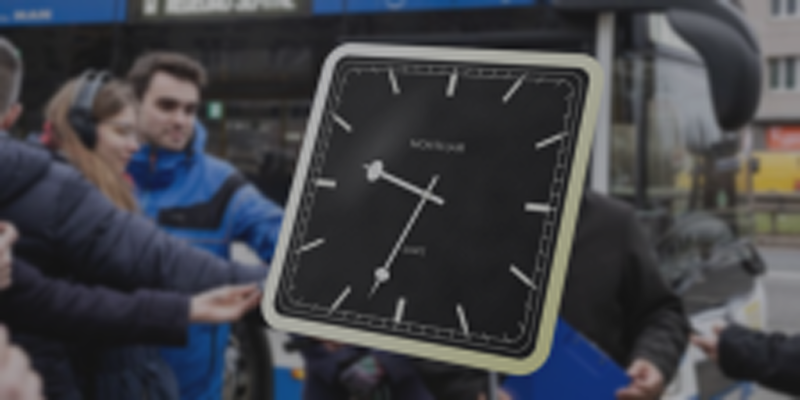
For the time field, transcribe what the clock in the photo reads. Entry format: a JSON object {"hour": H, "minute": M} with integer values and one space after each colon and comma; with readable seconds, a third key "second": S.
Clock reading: {"hour": 9, "minute": 33}
